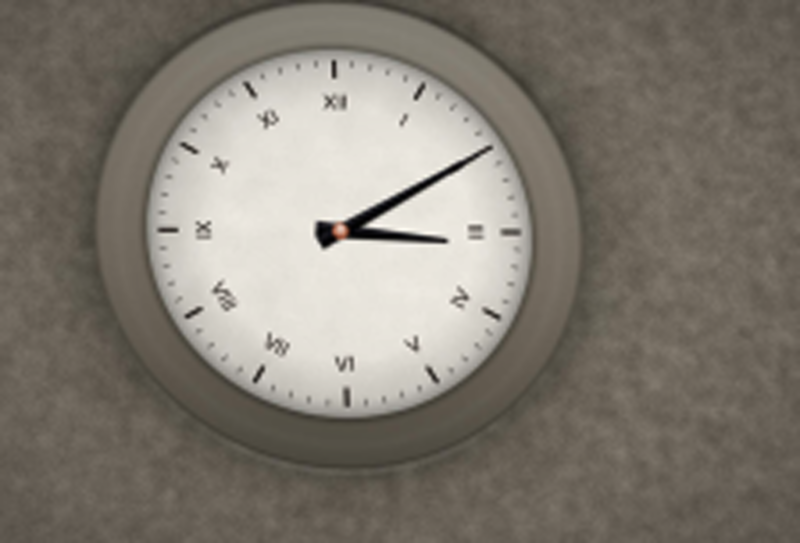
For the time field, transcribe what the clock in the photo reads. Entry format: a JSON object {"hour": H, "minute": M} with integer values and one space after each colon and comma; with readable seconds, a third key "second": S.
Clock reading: {"hour": 3, "minute": 10}
